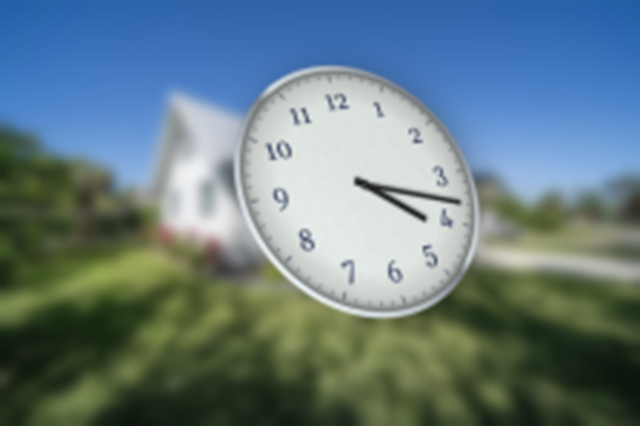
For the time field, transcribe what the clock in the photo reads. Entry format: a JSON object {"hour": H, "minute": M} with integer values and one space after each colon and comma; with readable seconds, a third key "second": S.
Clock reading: {"hour": 4, "minute": 18}
